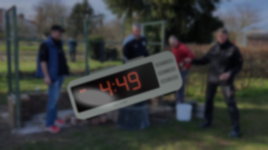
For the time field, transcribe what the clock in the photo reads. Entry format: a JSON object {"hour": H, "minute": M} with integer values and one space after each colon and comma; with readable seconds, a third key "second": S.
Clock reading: {"hour": 4, "minute": 49}
